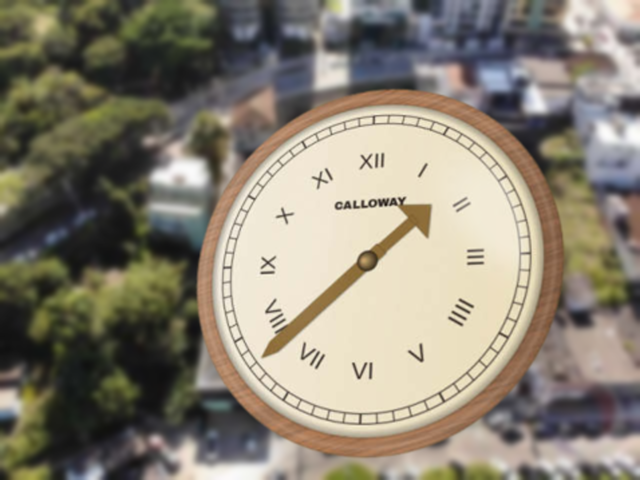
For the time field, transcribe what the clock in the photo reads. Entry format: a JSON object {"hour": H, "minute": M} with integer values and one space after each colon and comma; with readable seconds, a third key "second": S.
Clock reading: {"hour": 1, "minute": 38}
